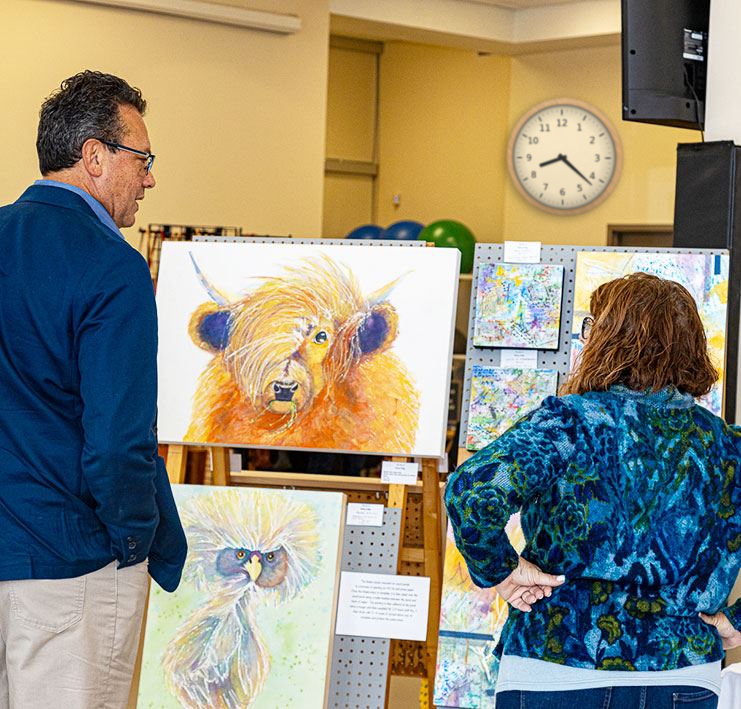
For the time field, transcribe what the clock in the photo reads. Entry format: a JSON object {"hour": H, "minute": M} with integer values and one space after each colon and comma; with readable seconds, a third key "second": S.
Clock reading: {"hour": 8, "minute": 22}
